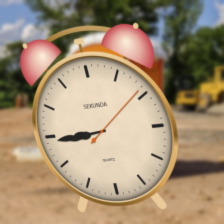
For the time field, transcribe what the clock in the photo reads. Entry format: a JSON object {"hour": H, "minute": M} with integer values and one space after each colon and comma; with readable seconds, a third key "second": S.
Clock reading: {"hour": 8, "minute": 44, "second": 9}
